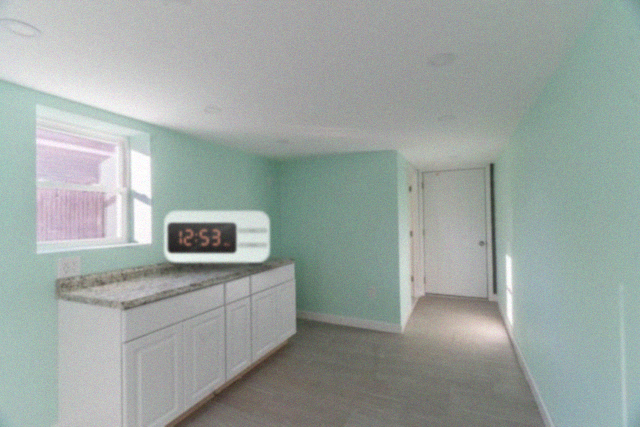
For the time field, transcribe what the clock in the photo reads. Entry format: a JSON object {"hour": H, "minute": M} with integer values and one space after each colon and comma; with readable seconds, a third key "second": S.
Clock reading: {"hour": 12, "minute": 53}
